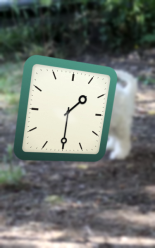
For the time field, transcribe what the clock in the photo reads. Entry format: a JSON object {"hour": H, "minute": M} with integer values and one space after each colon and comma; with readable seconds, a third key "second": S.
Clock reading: {"hour": 1, "minute": 30}
